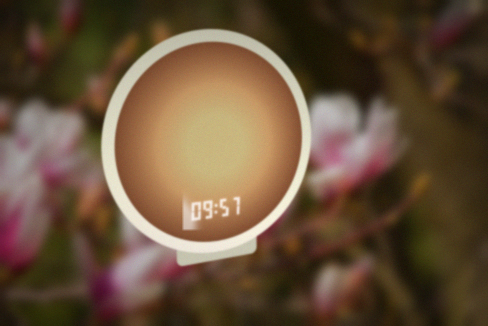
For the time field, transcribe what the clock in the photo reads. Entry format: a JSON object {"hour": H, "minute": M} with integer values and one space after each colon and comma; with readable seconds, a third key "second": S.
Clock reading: {"hour": 9, "minute": 57}
